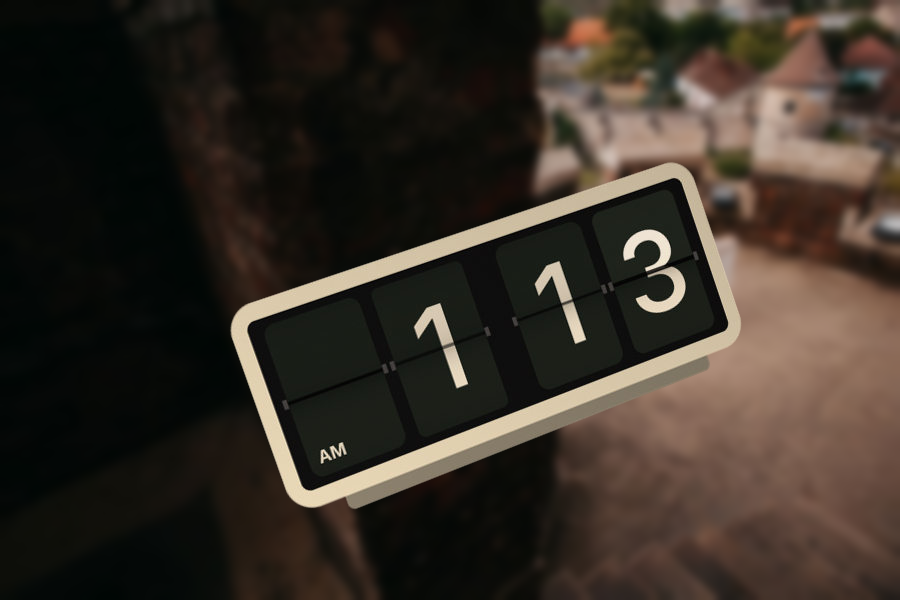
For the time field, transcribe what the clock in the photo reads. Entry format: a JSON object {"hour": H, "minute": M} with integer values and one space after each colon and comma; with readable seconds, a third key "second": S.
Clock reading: {"hour": 1, "minute": 13}
